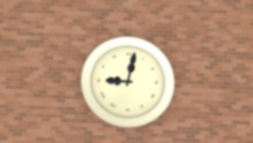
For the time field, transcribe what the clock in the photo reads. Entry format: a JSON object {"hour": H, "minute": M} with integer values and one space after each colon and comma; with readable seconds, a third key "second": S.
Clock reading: {"hour": 9, "minute": 2}
